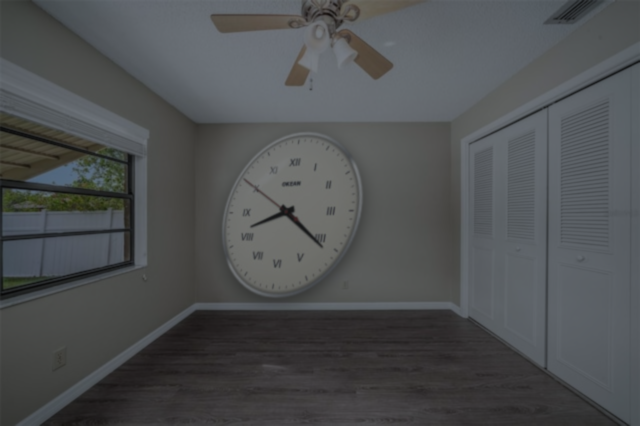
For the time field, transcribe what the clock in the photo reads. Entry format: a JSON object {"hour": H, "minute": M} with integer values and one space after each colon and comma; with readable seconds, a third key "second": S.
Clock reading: {"hour": 8, "minute": 20, "second": 50}
